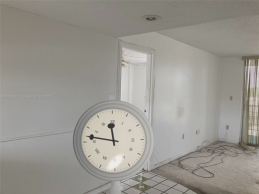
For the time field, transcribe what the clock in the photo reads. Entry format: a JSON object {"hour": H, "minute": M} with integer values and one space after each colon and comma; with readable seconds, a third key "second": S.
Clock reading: {"hour": 11, "minute": 47}
